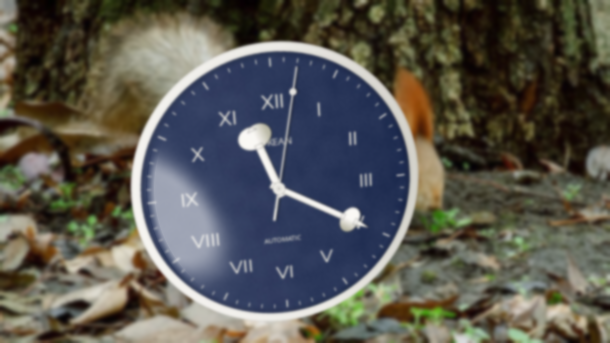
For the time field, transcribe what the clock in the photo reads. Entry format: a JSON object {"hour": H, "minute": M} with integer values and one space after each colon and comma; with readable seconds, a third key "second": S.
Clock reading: {"hour": 11, "minute": 20, "second": 2}
